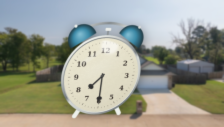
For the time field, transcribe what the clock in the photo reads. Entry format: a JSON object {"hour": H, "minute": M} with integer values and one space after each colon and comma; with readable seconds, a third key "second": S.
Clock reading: {"hour": 7, "minute": 30}
